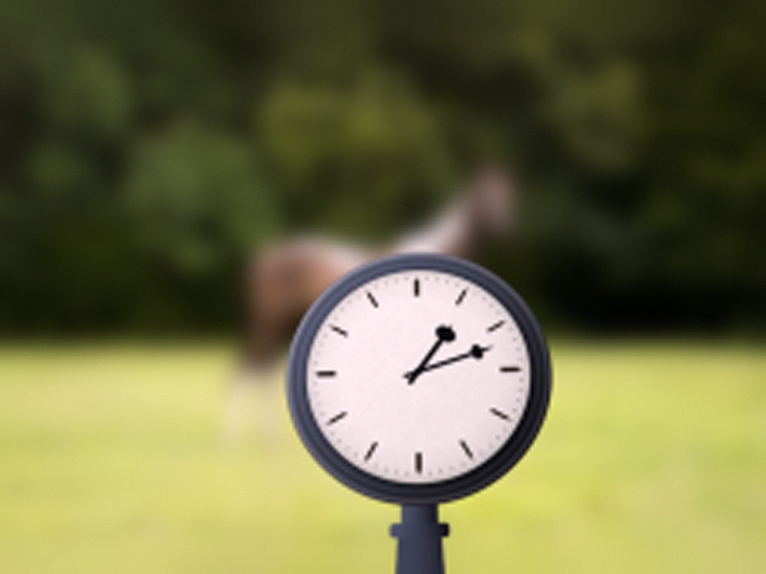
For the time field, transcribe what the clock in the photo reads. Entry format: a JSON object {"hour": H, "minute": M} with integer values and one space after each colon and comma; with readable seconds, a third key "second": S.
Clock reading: {"hour": 1, "minute": 12}
